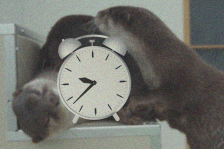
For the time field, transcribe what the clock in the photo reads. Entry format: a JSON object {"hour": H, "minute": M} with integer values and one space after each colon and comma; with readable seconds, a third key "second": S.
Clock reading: {"hour": 9, "minute": 38}
